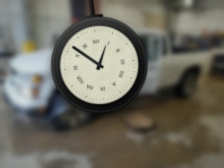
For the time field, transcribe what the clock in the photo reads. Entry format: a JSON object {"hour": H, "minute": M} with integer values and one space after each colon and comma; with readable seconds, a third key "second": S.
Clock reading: {"hour": 12, "minute": 52}
